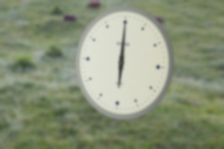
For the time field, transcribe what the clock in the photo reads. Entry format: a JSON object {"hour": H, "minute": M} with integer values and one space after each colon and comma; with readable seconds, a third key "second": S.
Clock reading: {"hour": 6, "minute": 0}
